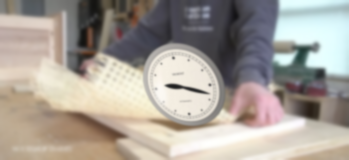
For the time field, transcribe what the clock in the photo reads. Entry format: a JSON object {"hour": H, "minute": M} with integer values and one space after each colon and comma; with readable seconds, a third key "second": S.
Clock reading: {"hour": 9, "minute": 18}
